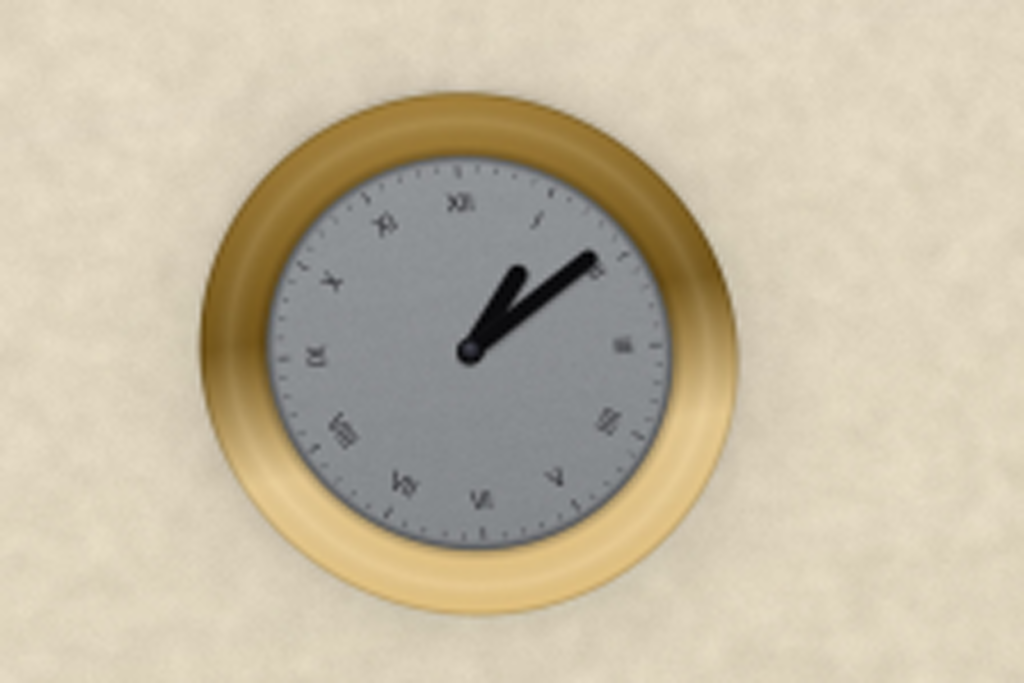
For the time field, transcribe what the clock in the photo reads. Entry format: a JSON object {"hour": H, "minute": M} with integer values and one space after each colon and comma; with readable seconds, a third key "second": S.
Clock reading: {"hour": 1, "minute": 9}
